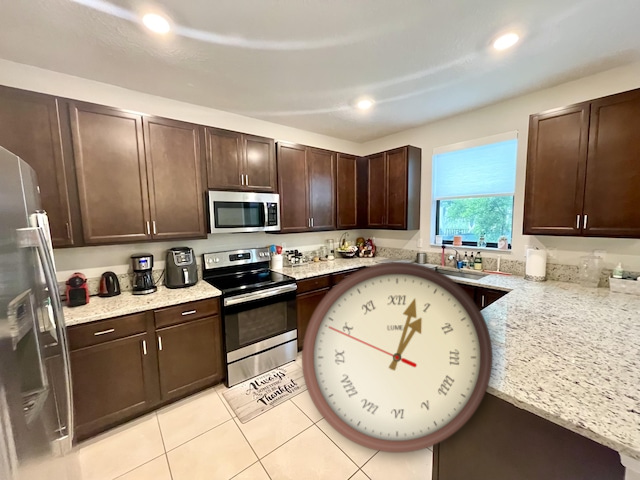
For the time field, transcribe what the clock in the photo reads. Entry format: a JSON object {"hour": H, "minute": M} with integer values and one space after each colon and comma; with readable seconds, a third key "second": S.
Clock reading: {"hour": 1, "minute": 2, "second": 49}
